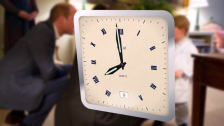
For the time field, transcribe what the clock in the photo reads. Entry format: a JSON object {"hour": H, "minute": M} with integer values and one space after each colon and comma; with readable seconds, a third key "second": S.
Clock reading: {"hour": 7, "minute": 59}
